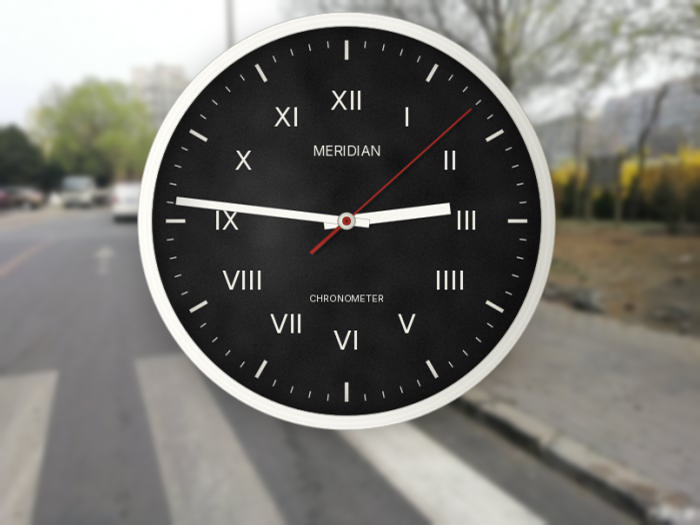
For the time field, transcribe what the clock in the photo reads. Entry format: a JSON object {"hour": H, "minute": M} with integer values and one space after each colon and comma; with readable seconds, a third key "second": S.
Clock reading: {"hour": 2, "minute": 46, "second": 8}
